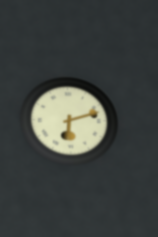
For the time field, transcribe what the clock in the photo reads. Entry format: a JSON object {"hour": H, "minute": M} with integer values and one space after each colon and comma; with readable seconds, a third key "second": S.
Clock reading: {"hour": 6, "minute": 12}
